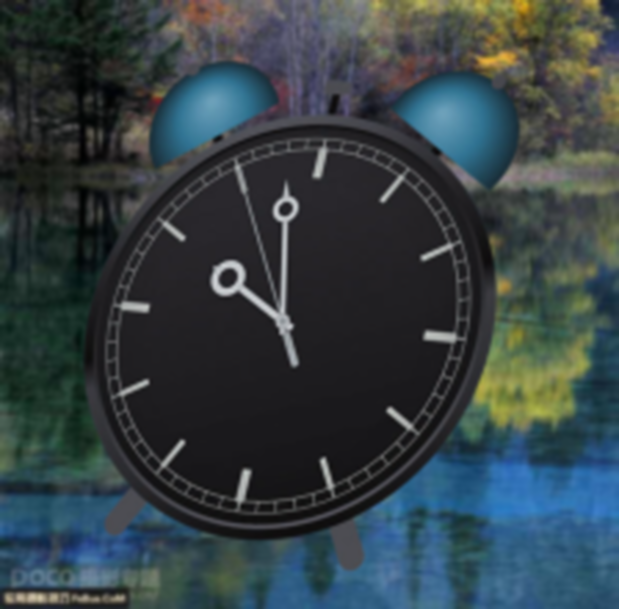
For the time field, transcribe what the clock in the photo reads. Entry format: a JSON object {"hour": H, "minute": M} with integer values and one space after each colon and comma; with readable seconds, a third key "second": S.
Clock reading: {"hour": 9, "minute": 57, "second": 55}
